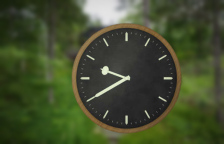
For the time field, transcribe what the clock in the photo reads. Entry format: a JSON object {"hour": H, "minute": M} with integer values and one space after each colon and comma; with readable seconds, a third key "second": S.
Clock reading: {"hour": 9, "minute": 40}
